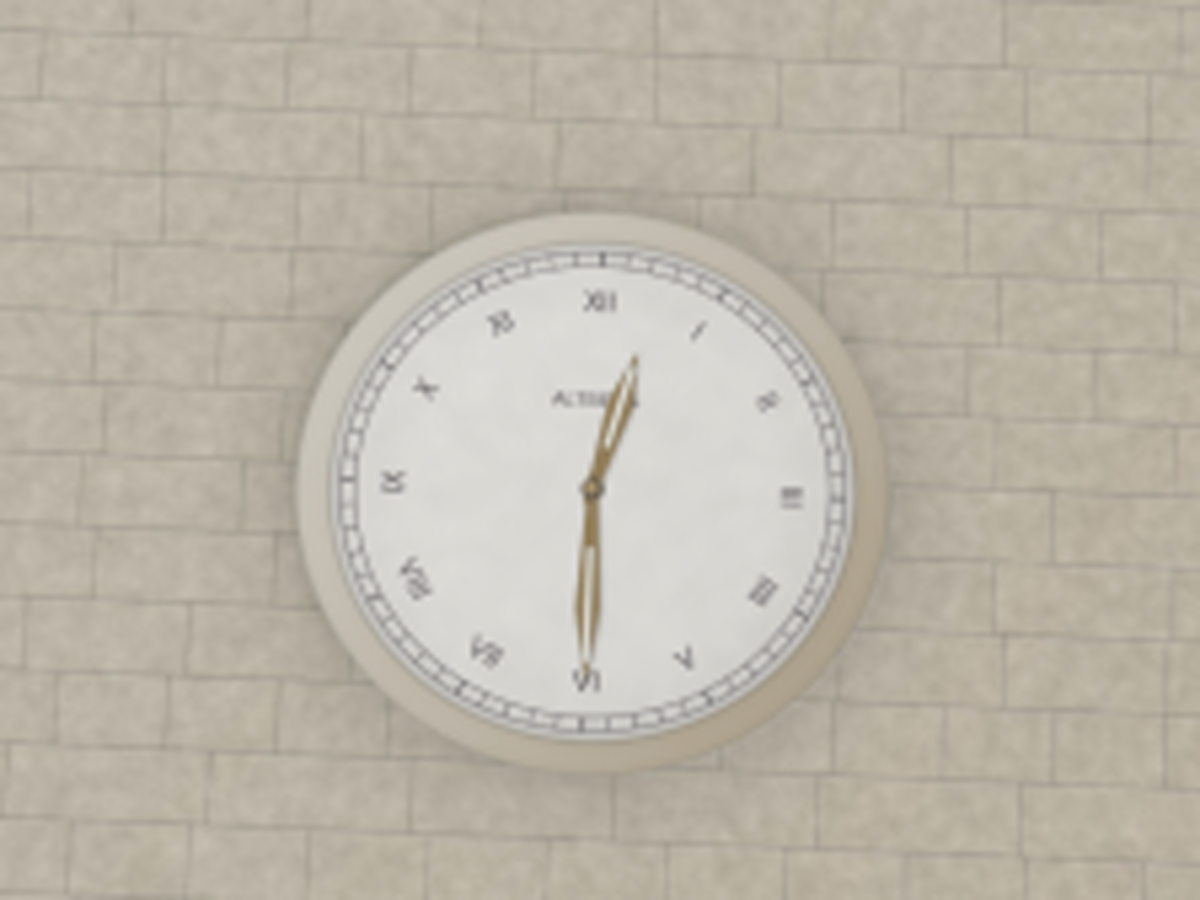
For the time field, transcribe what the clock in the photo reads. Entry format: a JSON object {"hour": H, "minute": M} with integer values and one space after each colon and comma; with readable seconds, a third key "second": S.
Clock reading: {"hour": 12, "minute": 30}
